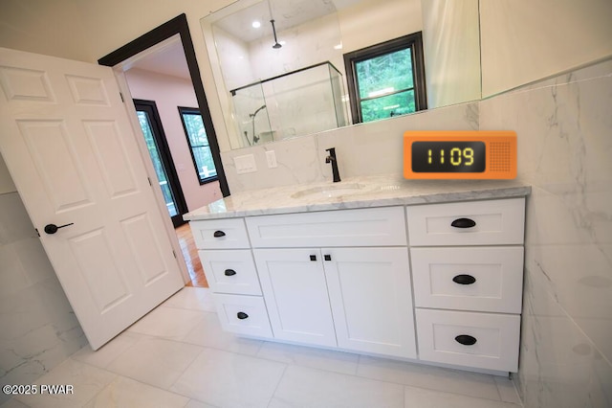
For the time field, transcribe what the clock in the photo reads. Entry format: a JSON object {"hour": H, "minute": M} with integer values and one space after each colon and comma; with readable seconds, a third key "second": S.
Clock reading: {"hour": 11, "minute": 9}
